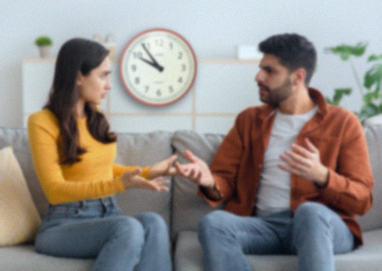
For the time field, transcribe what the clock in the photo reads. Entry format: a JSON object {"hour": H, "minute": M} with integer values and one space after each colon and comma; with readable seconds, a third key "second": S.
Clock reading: {"hour": 9, "minute": 54}
